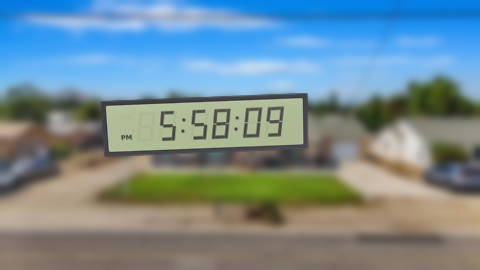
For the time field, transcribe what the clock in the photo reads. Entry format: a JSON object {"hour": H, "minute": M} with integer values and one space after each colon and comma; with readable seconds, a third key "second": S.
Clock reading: {"hour": 5, "minute": 58, "second": 9}
